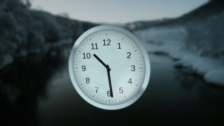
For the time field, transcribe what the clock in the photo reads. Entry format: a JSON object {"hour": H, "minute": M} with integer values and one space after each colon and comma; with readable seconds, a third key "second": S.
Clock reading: {"hour": 10, "minute": 29}
